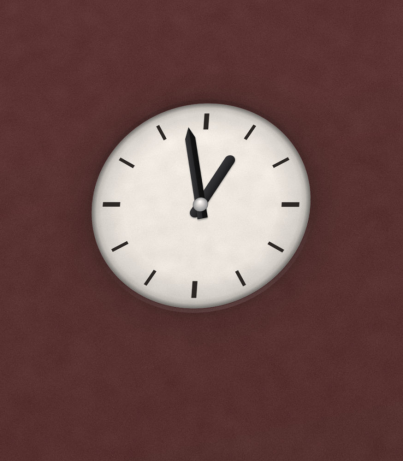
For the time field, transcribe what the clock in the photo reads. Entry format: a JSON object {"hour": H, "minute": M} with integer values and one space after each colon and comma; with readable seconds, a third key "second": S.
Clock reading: {"hour": 12, "minute": 58}
